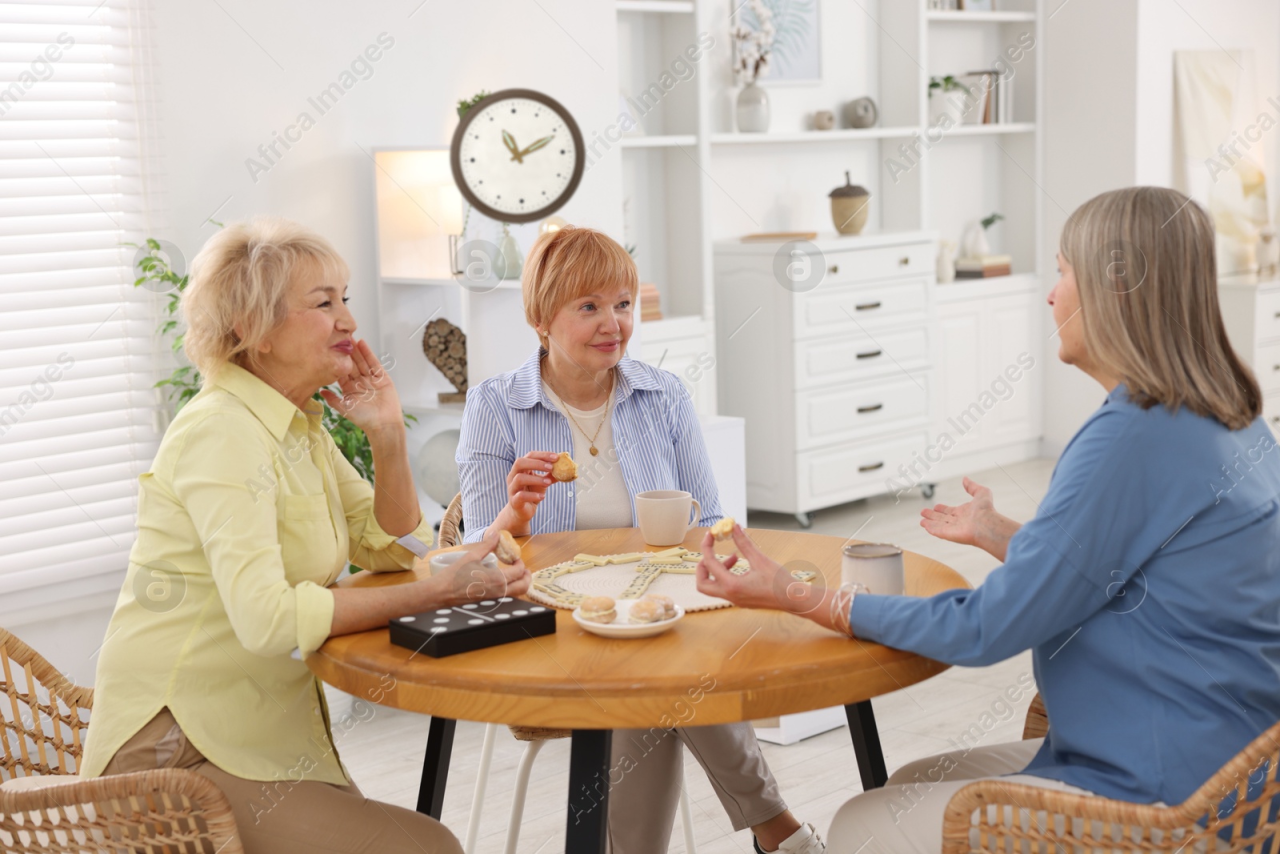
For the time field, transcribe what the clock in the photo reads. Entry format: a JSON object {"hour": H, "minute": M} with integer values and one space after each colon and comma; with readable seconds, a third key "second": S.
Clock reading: {"hour": 11, "minute": 11}
